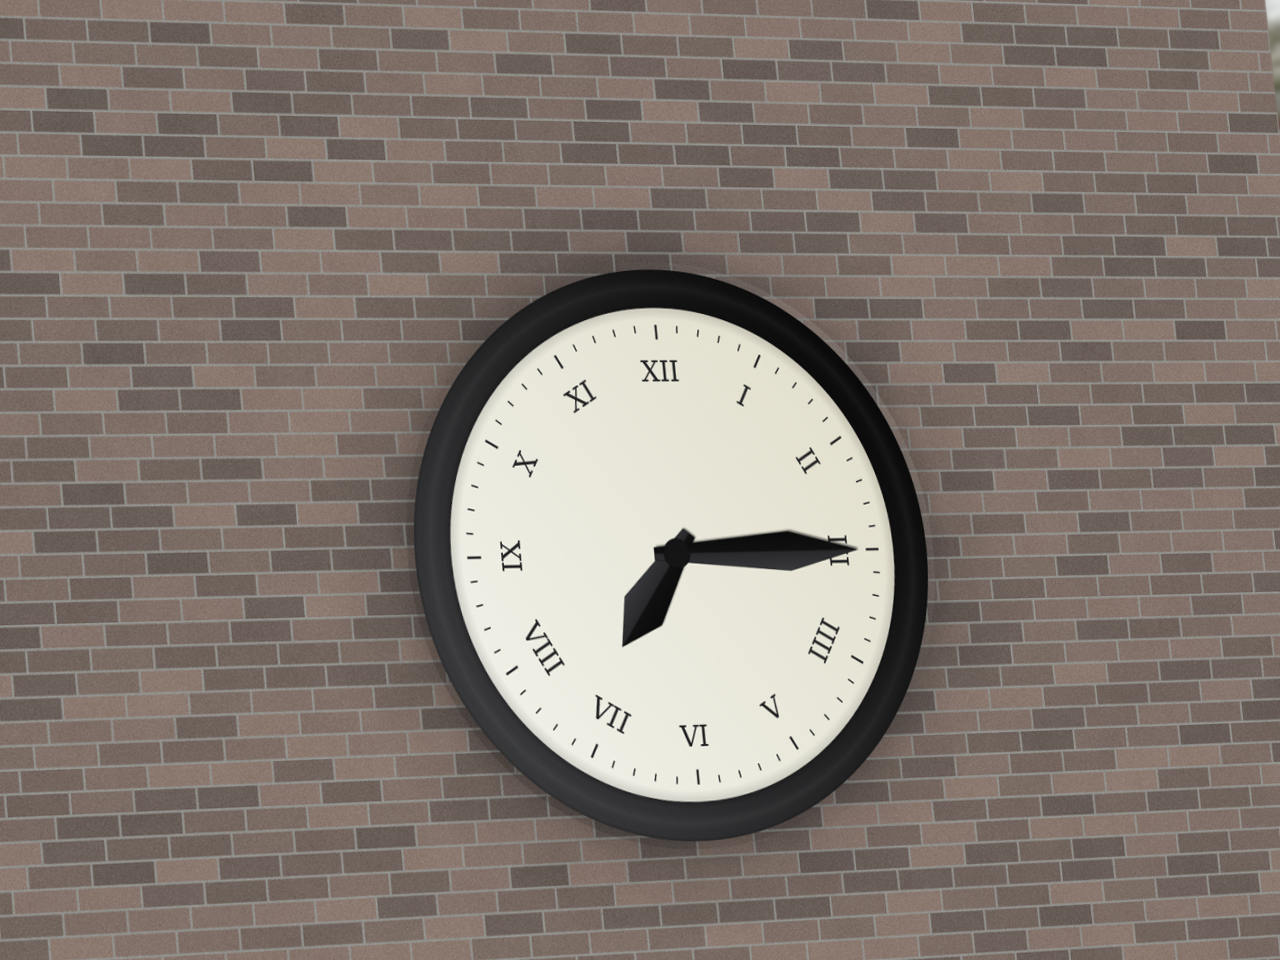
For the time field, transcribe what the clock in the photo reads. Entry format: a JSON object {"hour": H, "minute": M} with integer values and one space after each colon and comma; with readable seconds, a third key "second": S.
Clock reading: {"hour": 7, "minute": 15}
